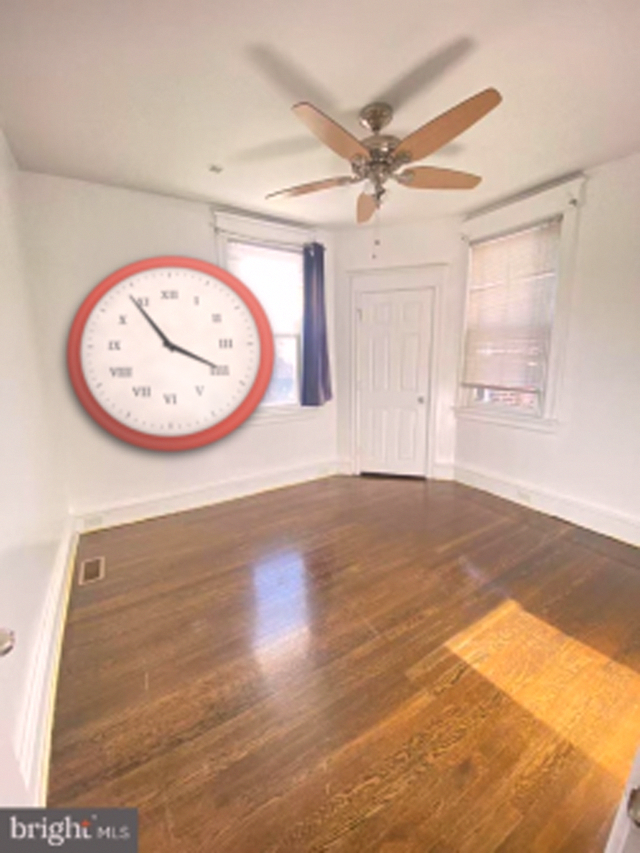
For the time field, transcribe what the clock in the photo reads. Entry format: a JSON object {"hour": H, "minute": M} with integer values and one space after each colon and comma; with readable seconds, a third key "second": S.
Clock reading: {"hour": 3, "minute": 54}
